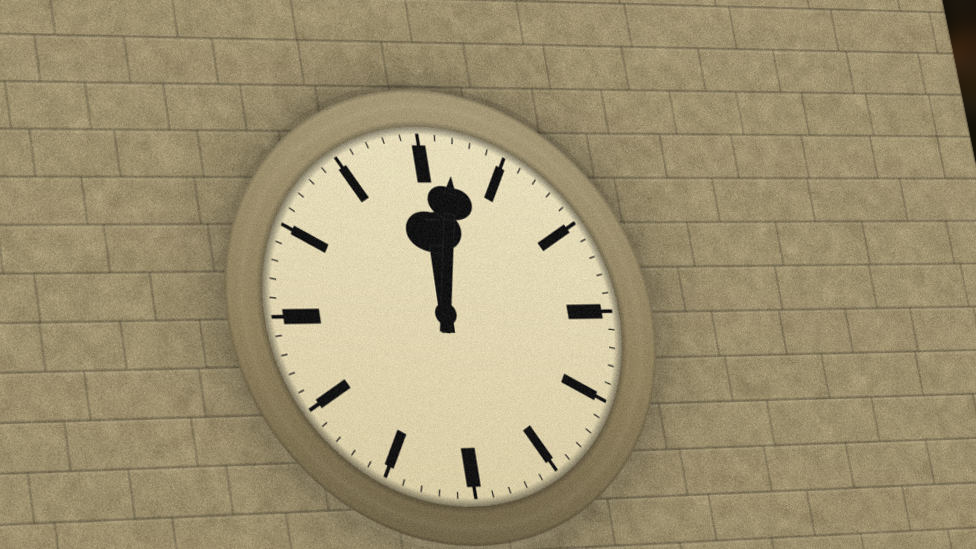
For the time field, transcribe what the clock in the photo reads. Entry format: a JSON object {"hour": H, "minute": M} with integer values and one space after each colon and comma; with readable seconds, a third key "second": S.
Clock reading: {"hour": 12, "minute": 2}
